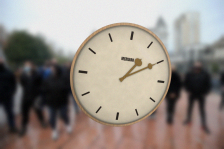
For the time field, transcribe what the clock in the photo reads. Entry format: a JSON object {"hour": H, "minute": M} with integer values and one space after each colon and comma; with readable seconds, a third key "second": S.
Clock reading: {"hour": 1, "minute": 10}
